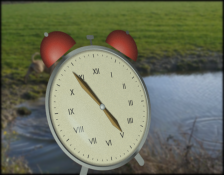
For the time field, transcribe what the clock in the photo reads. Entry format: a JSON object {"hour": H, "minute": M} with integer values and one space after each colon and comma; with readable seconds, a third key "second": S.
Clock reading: {"hour": 4, "minute": 54}
